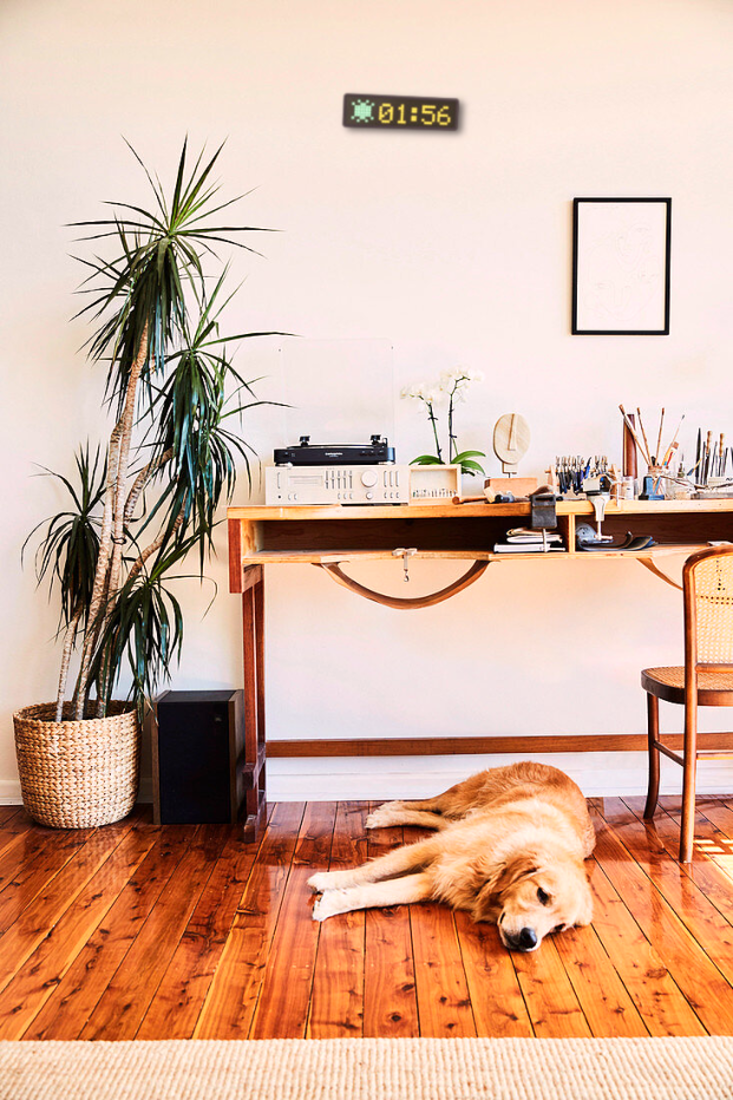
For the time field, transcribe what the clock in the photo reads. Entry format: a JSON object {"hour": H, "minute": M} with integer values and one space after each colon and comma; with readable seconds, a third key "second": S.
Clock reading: {"hour": 1, "minute": 56}
